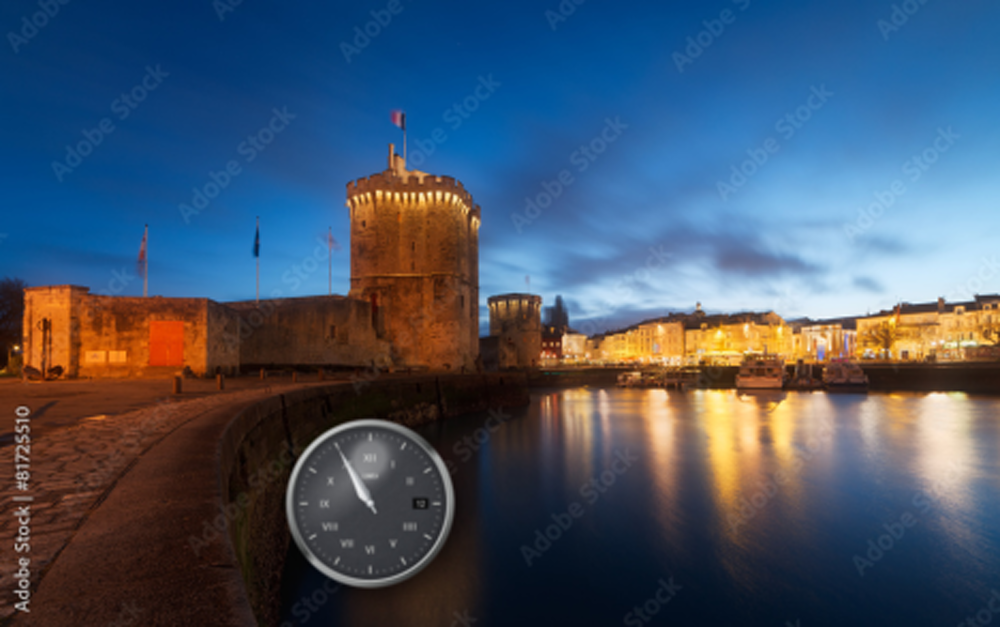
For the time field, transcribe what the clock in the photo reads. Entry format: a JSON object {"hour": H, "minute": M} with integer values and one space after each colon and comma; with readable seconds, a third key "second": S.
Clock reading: {"hour": 10, "minute": 55}
